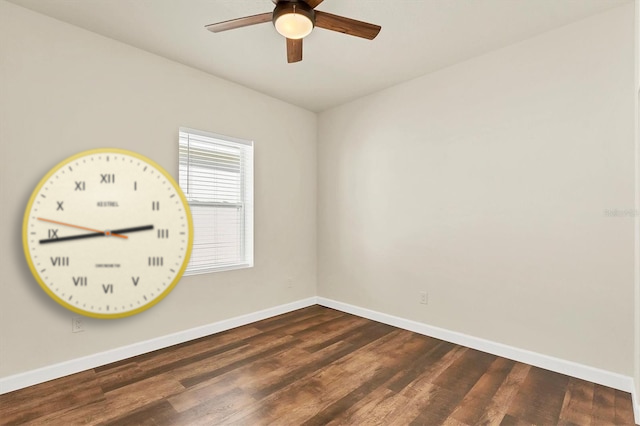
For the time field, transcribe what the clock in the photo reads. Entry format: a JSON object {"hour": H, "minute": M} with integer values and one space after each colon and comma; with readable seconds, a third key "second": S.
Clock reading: {"hour": 2, "minute": 43, "second": 47}
